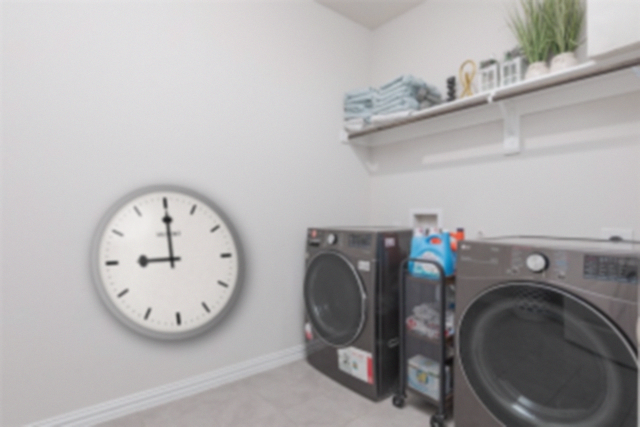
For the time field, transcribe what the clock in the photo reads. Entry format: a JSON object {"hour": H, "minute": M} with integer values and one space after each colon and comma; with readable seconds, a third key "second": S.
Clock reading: {"hour": 9, "minute": 0}
